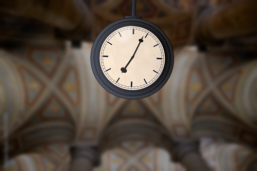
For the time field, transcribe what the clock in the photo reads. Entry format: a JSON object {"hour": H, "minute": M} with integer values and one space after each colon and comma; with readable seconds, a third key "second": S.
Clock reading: {"hour": 7, "minute": 4}
